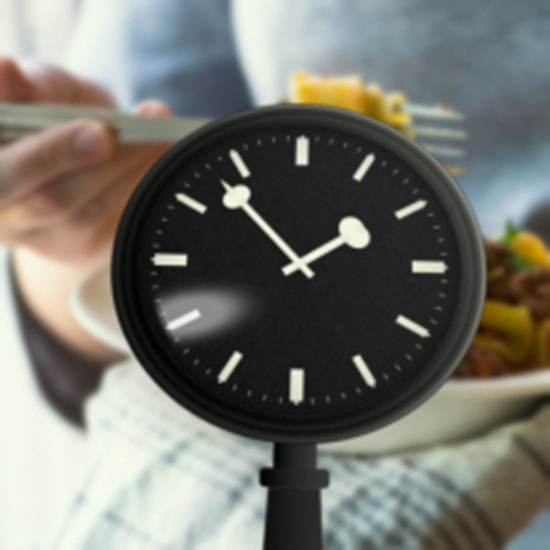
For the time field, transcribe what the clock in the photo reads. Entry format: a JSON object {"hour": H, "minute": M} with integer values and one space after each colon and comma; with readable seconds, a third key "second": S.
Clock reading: {"hour": 1, "minute": 53}
